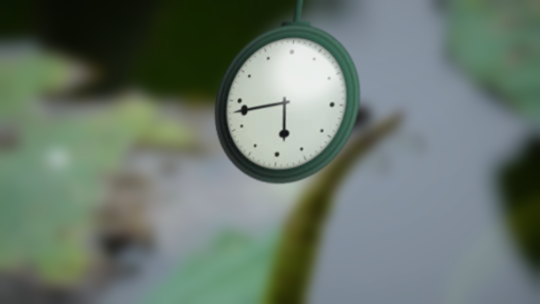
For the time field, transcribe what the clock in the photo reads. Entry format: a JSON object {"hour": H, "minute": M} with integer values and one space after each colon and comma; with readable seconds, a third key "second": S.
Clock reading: {"hour": 5, "minute": 43}
